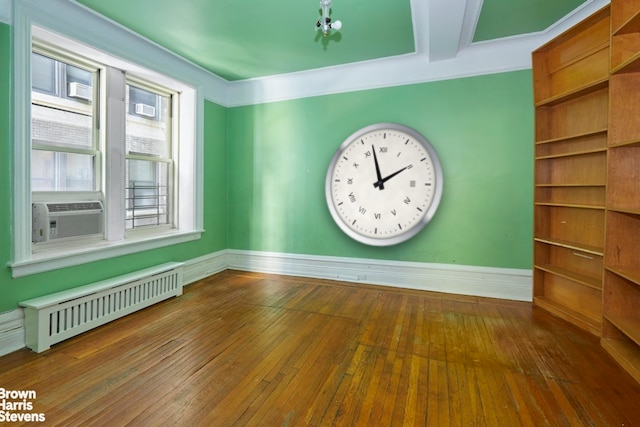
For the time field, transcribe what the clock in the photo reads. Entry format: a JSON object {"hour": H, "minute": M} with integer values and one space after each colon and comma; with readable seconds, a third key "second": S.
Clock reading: {"hour": 1, "minute": 57}
